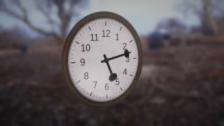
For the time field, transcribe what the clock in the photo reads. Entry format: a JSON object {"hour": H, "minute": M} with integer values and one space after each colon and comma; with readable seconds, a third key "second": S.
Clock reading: {"hour": 5, "minute": 13}
